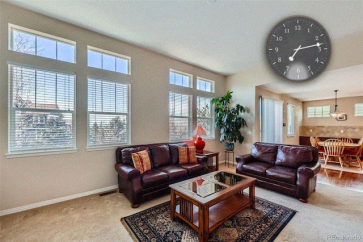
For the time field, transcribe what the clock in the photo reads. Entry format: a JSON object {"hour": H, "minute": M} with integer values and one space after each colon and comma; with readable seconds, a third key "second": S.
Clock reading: {"hour": 7, "minute": 13}
